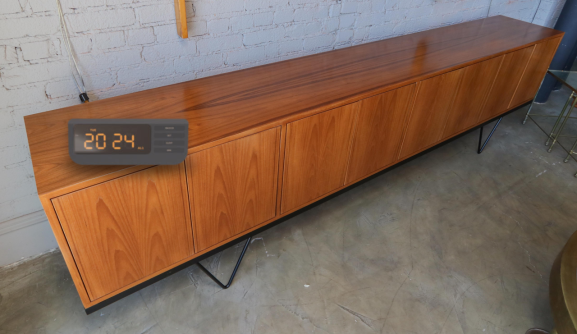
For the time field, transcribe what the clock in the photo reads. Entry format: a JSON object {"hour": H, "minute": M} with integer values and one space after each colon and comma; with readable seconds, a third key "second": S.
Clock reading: {"hour": 20, "minute": 24}
